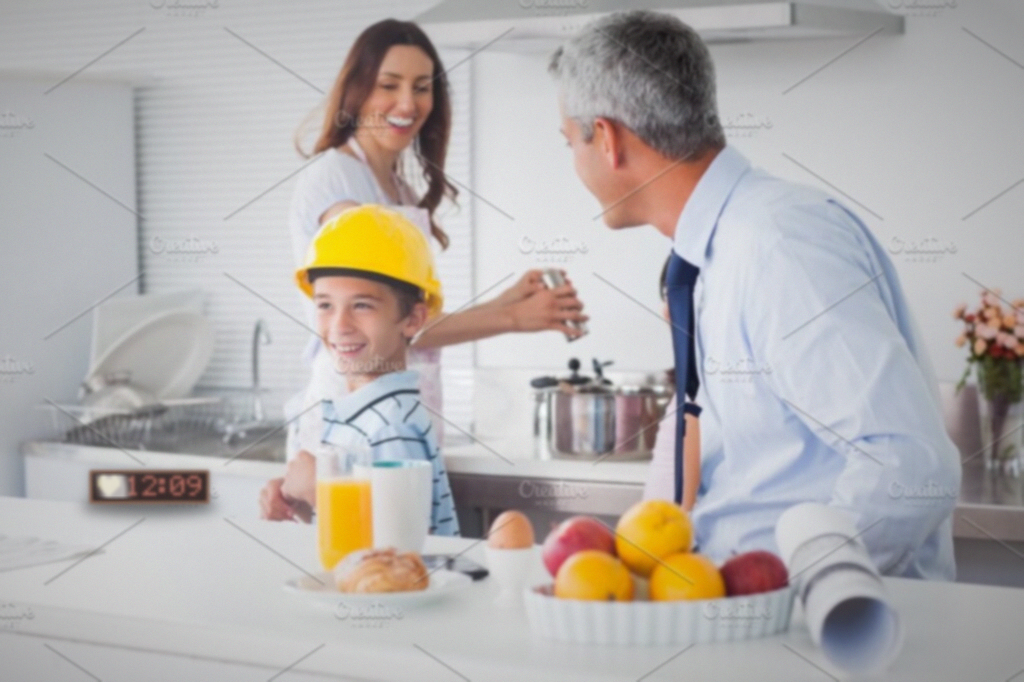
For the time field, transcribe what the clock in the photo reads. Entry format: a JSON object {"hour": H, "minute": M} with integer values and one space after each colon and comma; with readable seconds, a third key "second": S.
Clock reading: {"hour": 12, "minute": 9}
